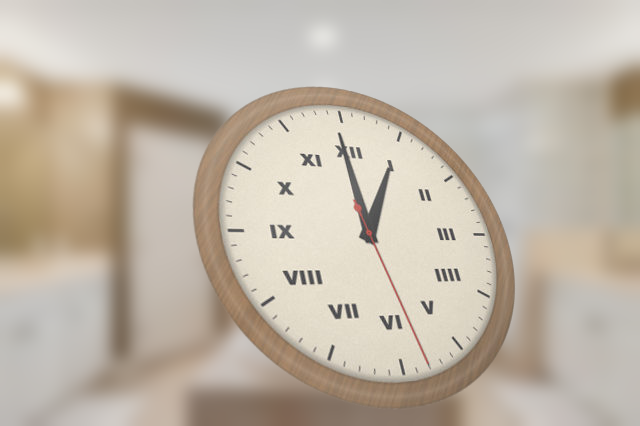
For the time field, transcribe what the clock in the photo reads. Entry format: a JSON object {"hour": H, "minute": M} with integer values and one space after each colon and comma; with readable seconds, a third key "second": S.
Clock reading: {"hour": 12, "minute": 59, "second": 28}
